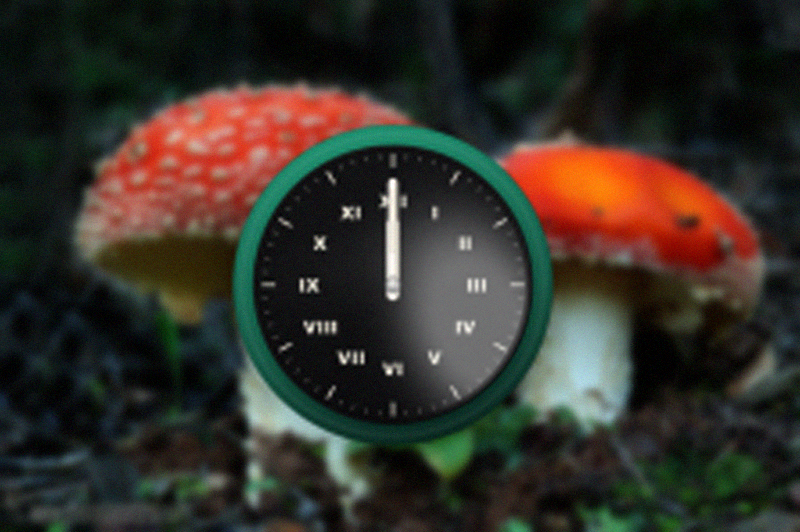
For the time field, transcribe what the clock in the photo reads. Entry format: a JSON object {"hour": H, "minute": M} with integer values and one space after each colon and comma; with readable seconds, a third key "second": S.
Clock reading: {"hour": 12, "minute": 0}
